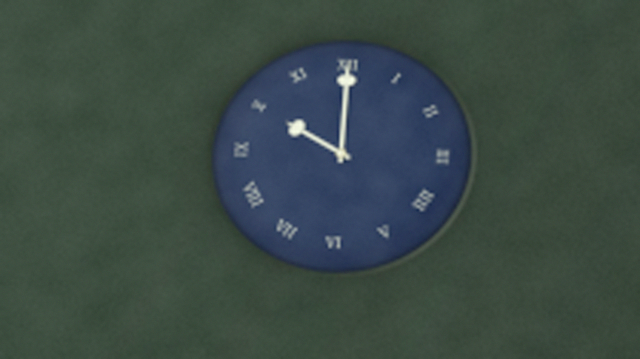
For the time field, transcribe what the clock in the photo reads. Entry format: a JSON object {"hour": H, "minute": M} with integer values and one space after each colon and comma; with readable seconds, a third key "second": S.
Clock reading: {"hour": 10, "minute": 0}
